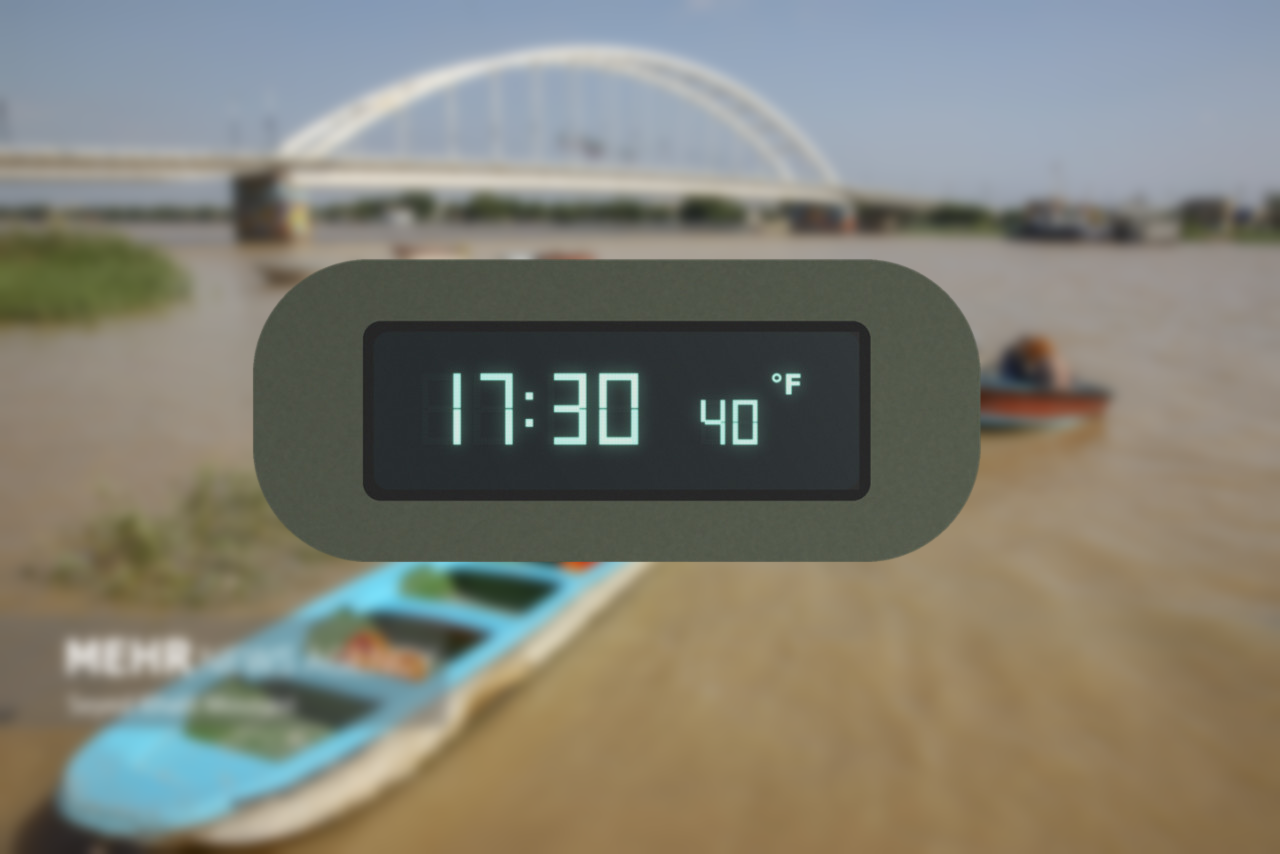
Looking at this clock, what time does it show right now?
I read 17:30
